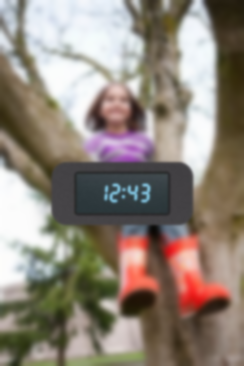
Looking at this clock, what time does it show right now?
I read 12:43
